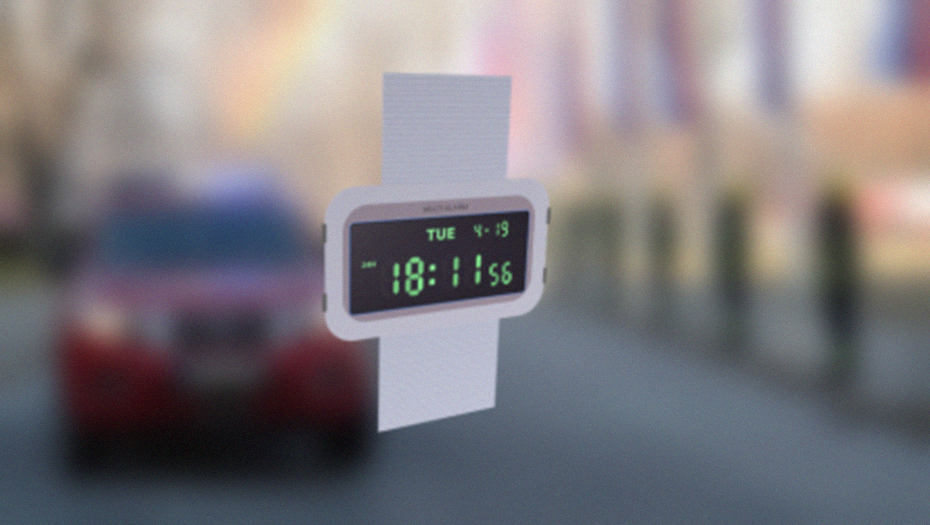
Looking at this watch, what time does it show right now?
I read 18:11:56
